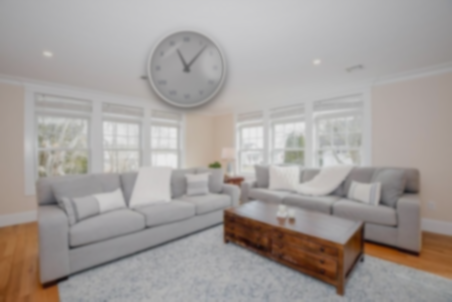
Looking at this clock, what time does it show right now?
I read 11:07
